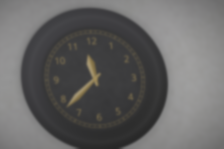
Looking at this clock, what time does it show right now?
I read 11:38
